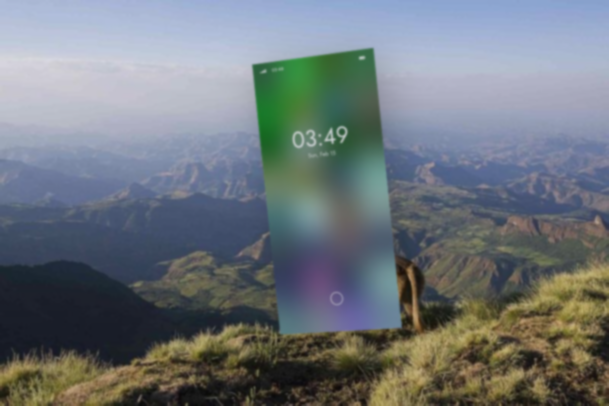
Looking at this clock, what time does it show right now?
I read 3:49
